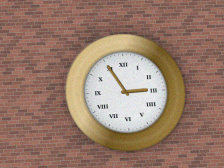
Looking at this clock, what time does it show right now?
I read 2:55
